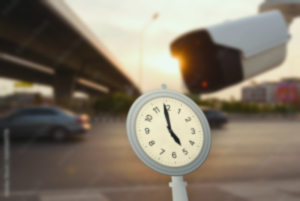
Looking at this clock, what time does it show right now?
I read 4:59
